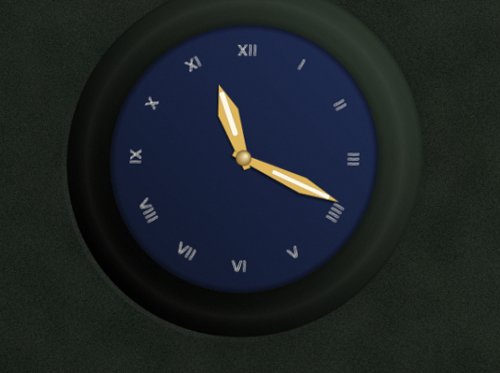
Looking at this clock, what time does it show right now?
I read 11:19
